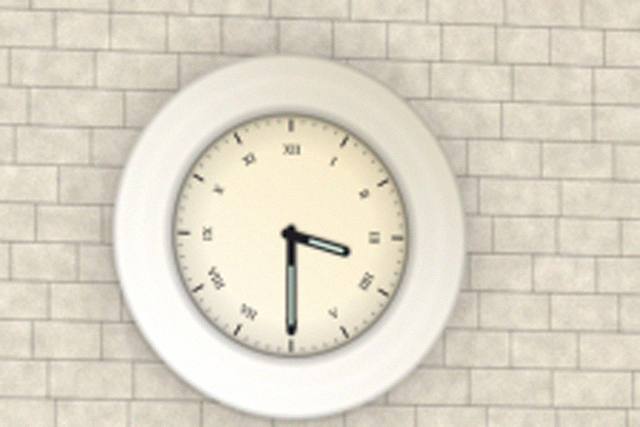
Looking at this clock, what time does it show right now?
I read 3:30
